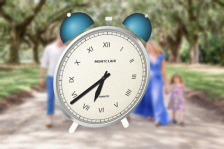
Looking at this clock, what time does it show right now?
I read 6:39
